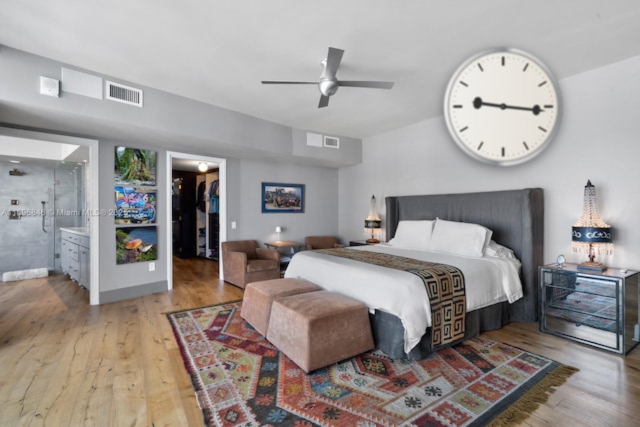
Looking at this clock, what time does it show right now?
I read 9:16
